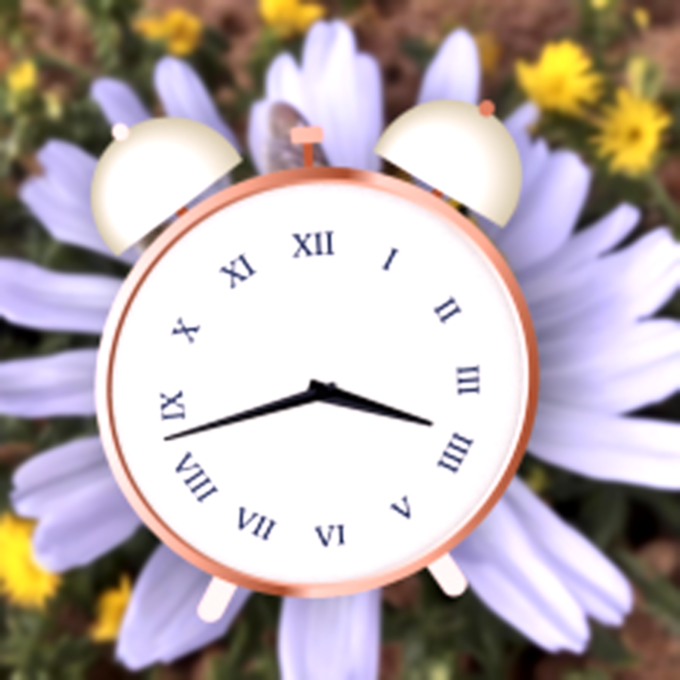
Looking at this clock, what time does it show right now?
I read 3:43
